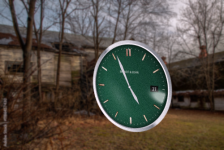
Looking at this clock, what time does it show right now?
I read 4:56
